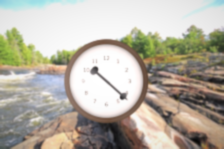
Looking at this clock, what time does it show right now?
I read 10:22
